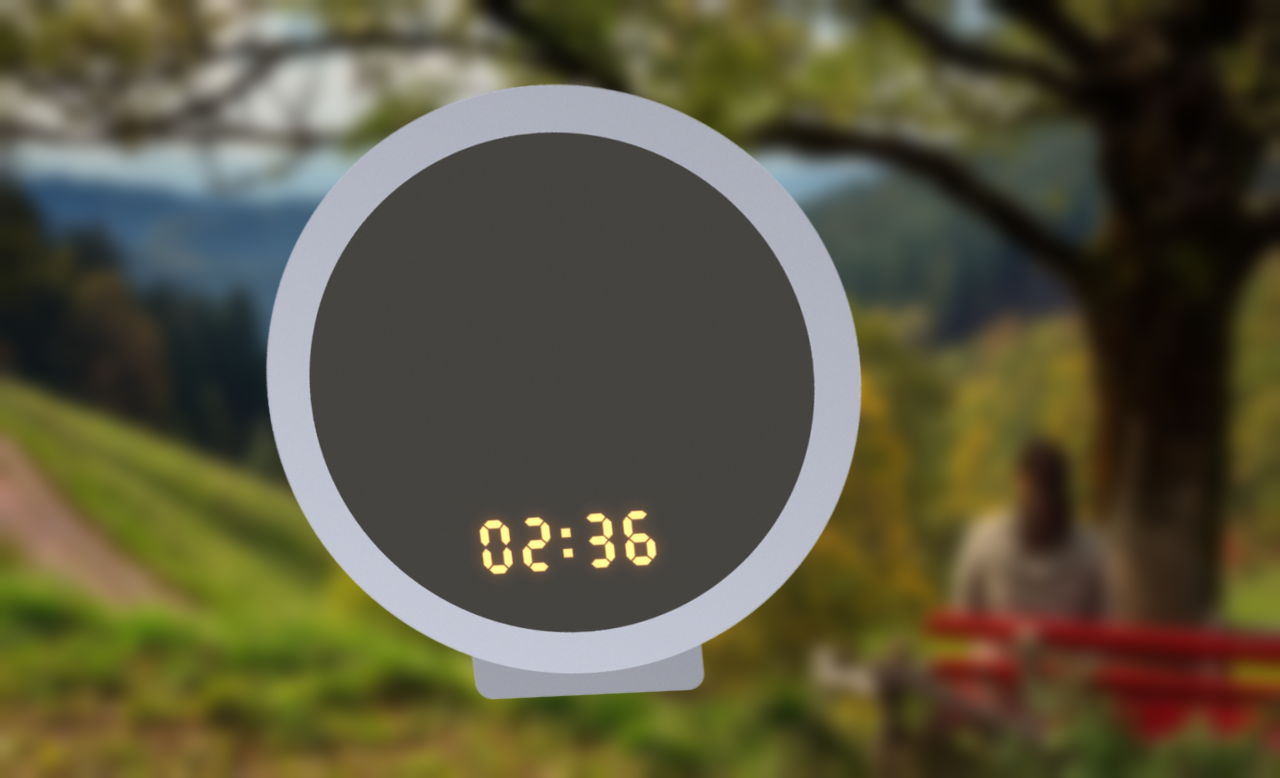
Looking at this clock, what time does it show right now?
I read 2:36
